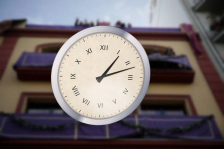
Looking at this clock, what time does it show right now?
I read 1:12
